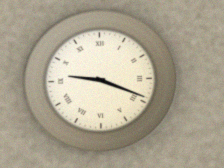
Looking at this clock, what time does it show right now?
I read 9:19
